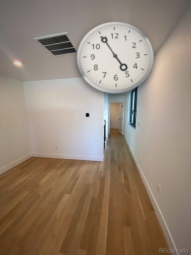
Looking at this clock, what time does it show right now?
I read 4:55
